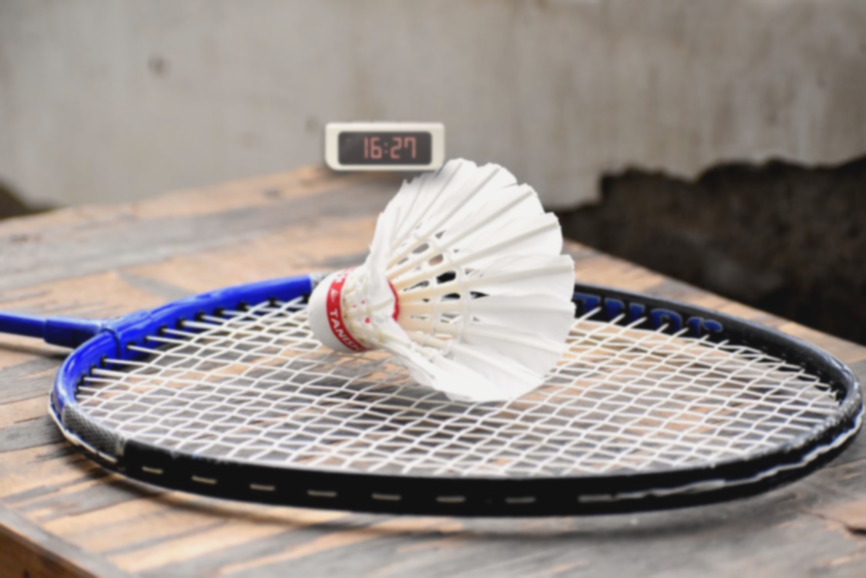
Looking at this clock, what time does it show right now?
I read 16:27
